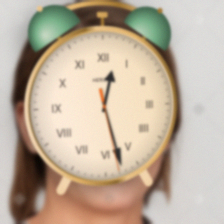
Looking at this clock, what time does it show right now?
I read 12:27:28
